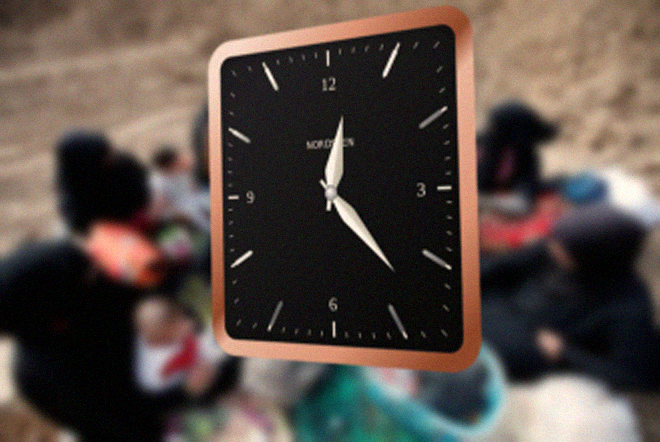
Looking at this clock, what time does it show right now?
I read 12:23
